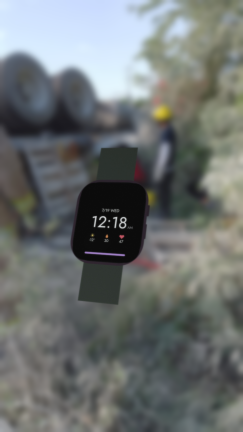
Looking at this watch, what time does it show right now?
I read 12:18
